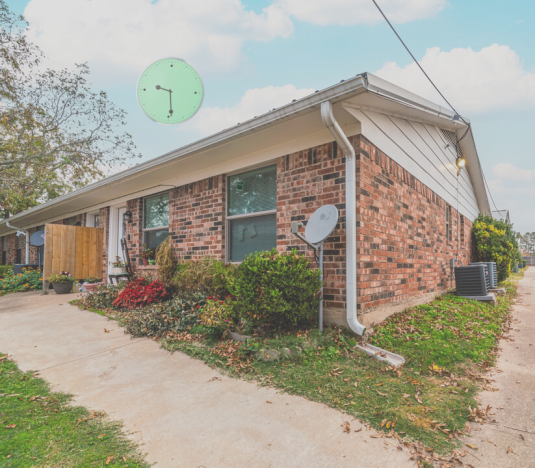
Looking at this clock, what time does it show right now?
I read 9:29
